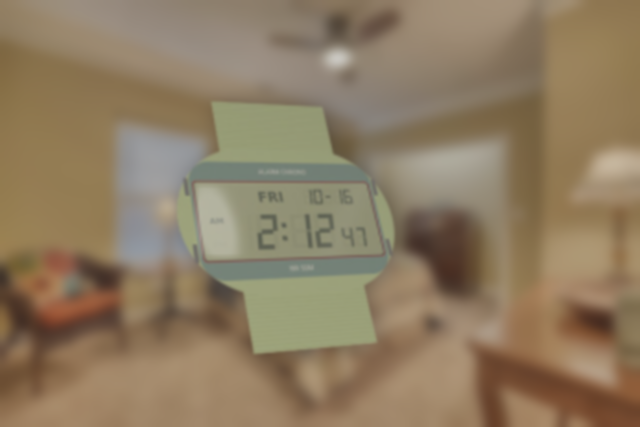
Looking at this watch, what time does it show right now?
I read 2:12:47
